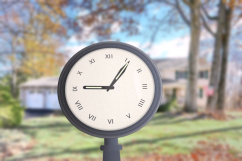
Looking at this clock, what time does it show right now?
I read 9:06
